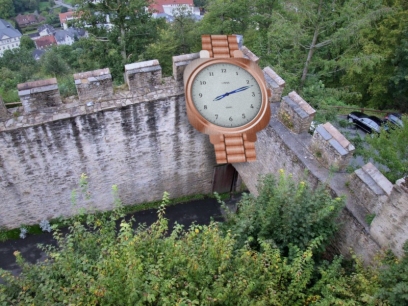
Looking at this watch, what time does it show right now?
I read 8:12
